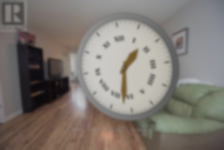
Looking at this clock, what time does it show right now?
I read 1:32
